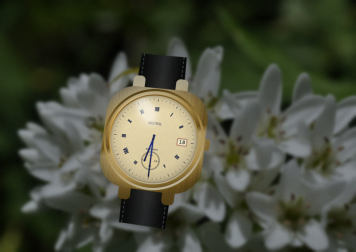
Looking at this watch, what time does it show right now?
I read 6:30
